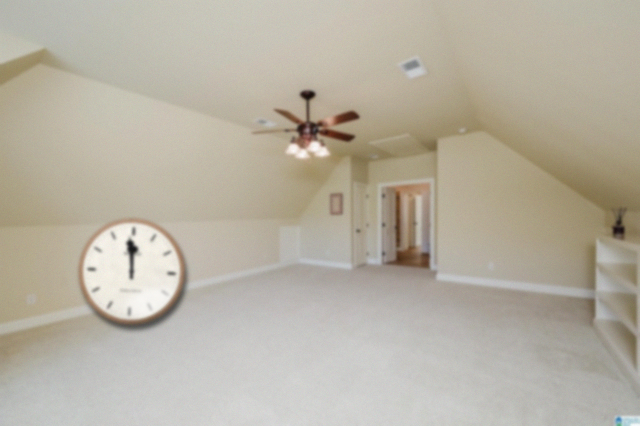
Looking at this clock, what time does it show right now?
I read 11:59
